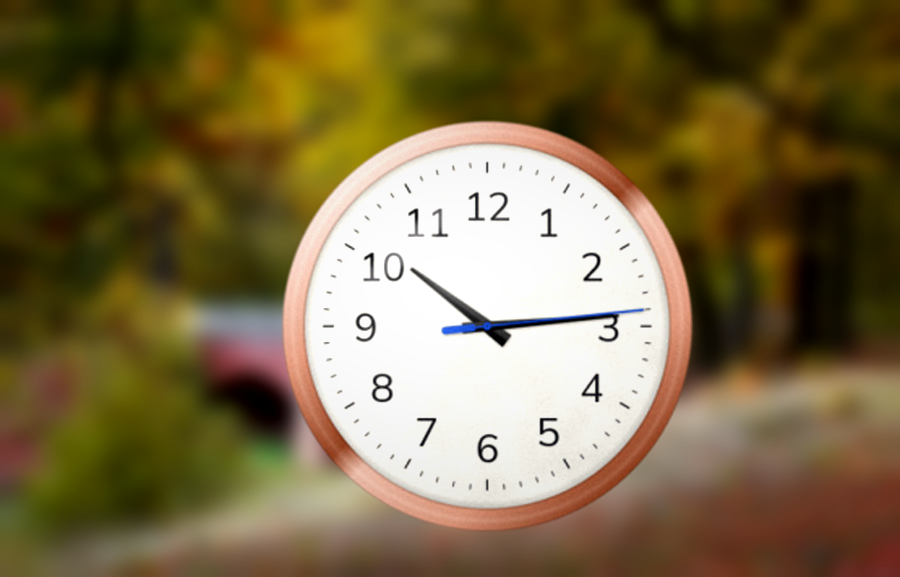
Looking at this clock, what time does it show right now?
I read 10:14:14
